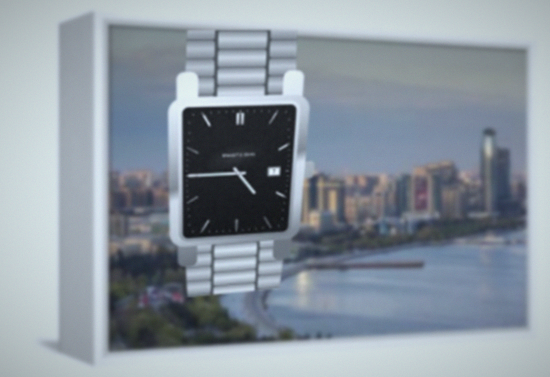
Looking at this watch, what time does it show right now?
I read 4:45
